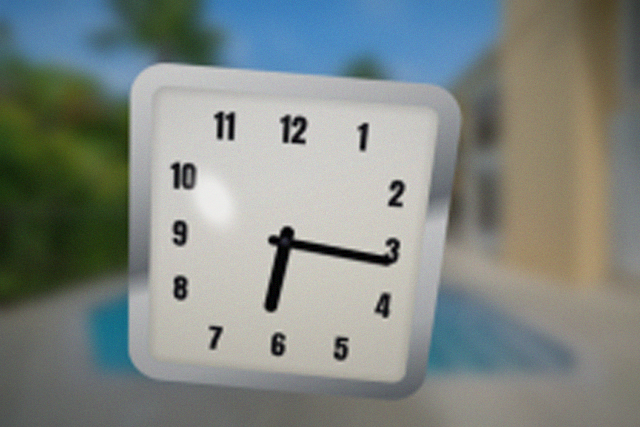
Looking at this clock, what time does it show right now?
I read 6:16
